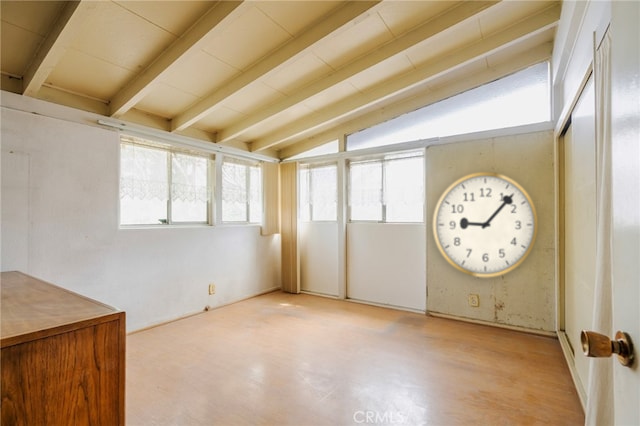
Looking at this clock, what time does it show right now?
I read 9:07
